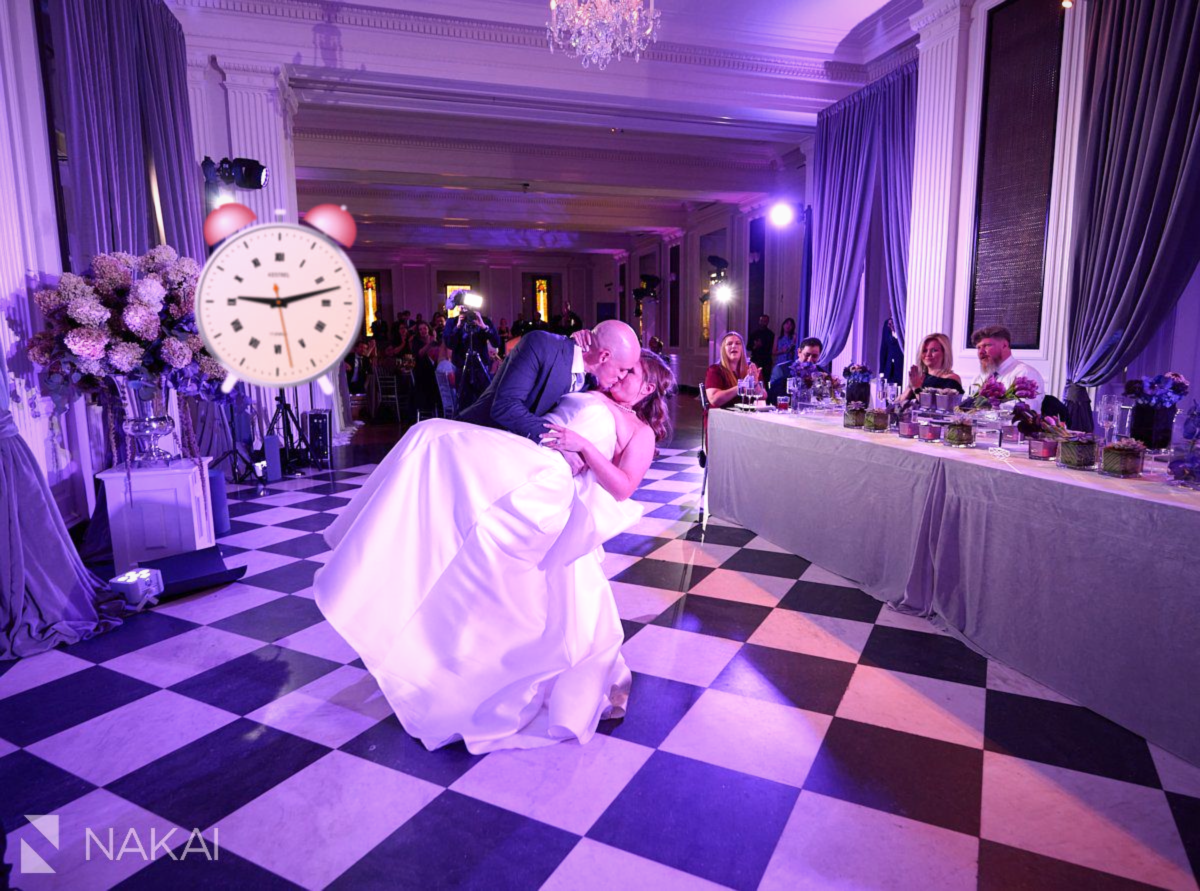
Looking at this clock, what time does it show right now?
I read 9:12:28
